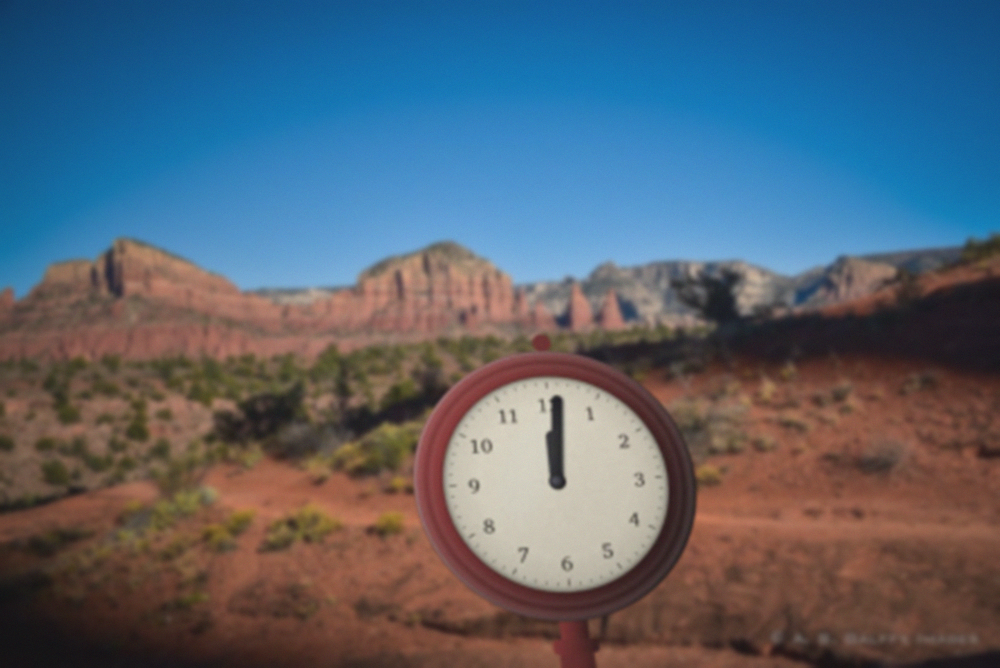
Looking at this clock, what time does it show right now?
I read 12:01
